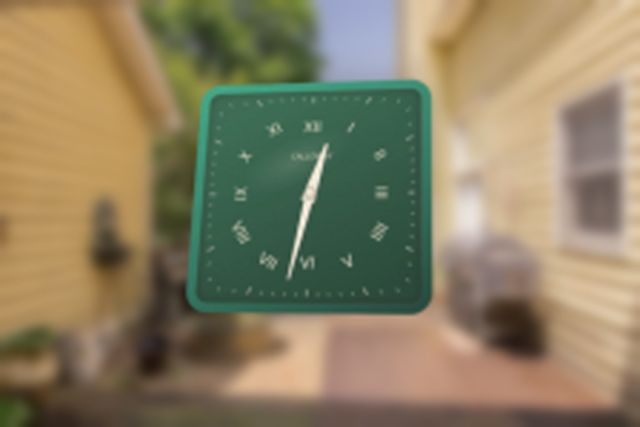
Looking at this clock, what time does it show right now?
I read 12:32
